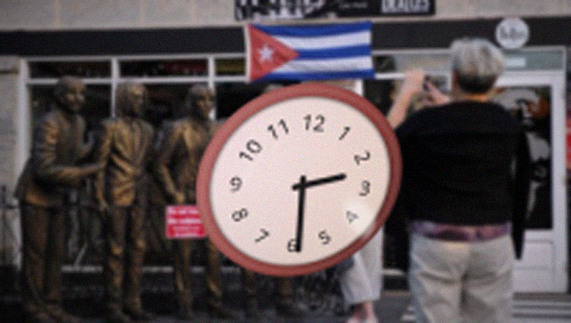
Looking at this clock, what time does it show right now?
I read 2:29
